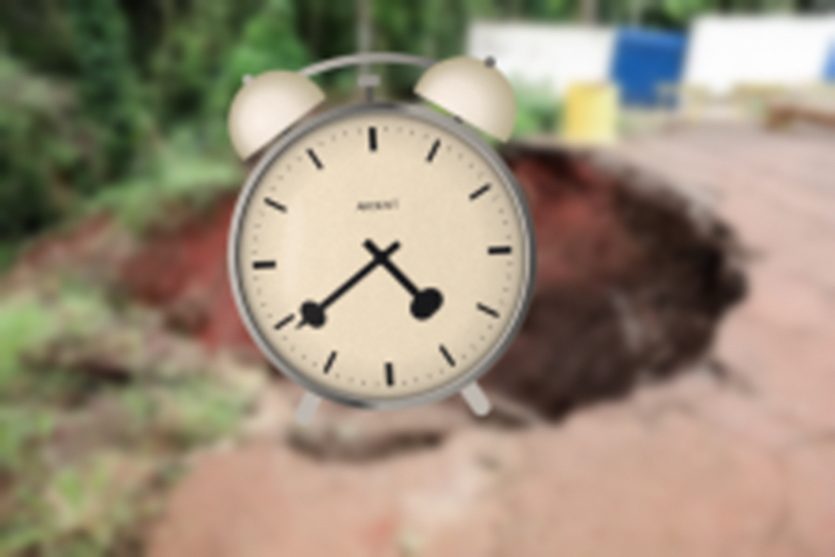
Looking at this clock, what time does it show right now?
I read 4:39
